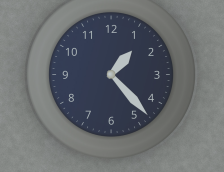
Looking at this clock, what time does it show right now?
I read 1:23
